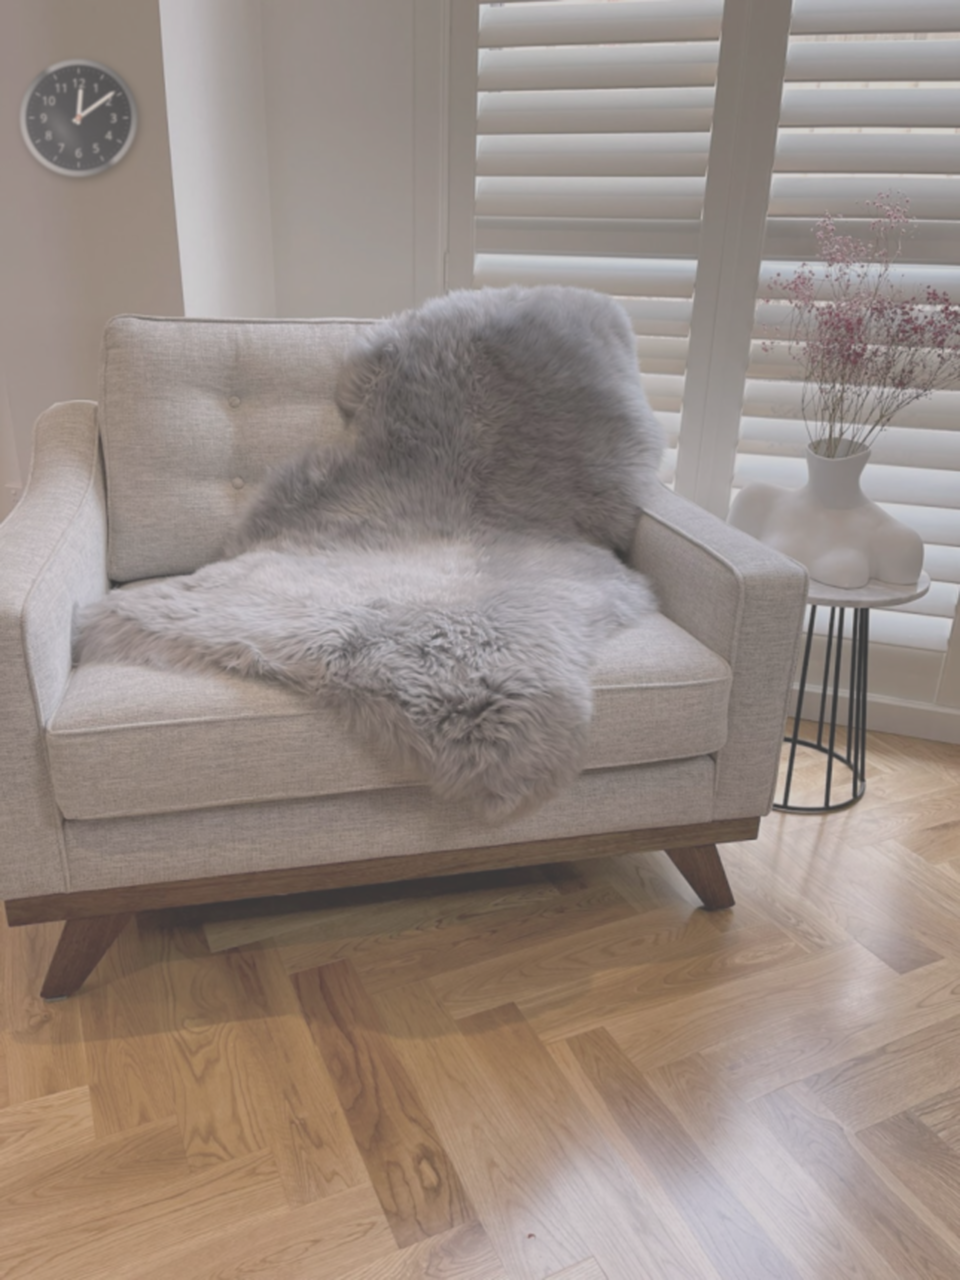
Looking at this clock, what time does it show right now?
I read 12:09
